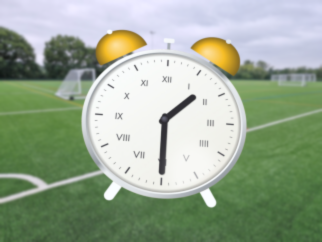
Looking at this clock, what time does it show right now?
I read 1:30
